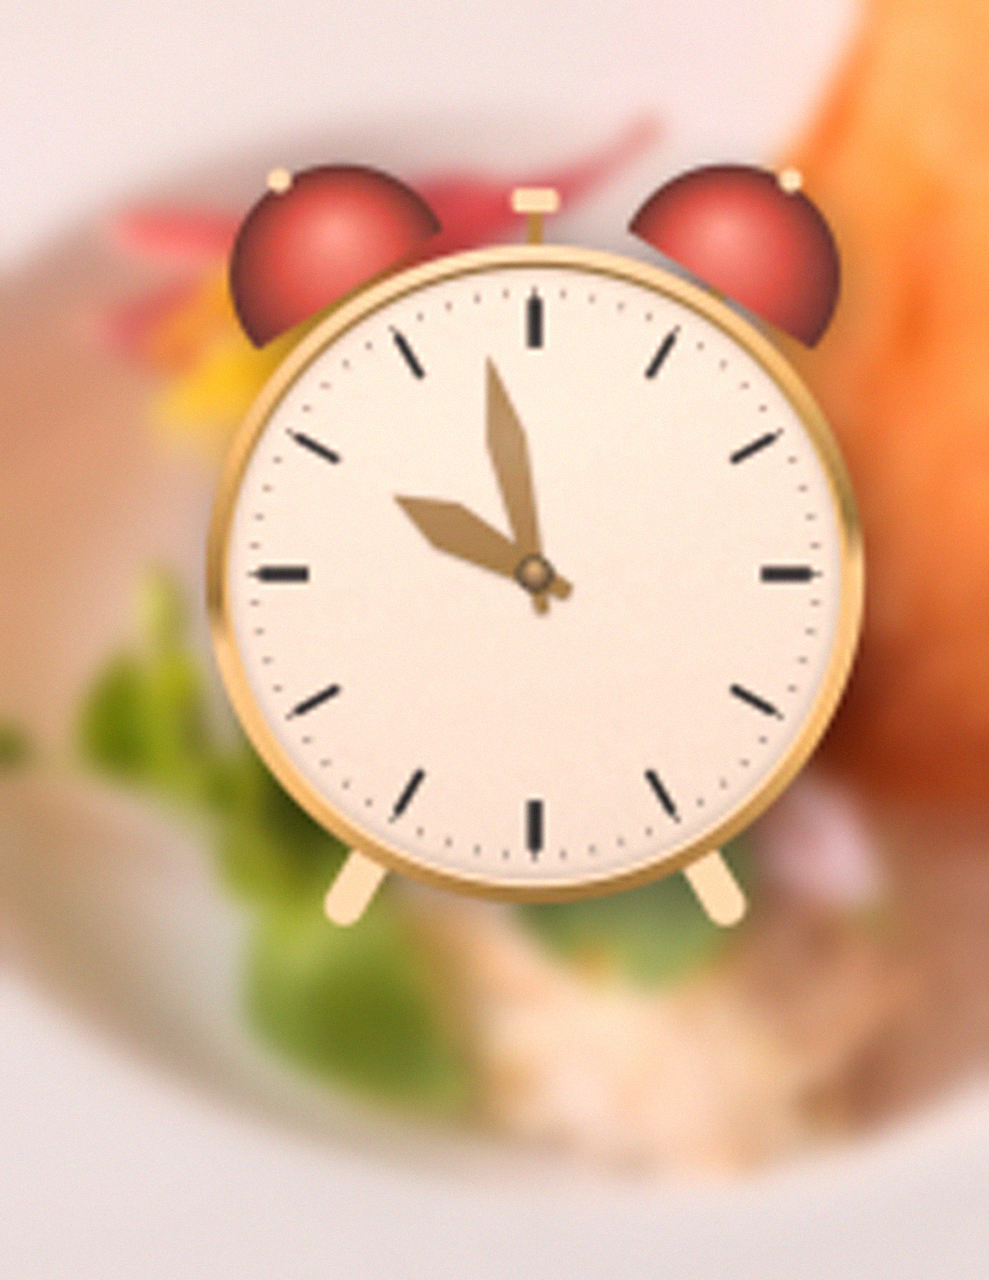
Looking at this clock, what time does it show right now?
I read 9:58
